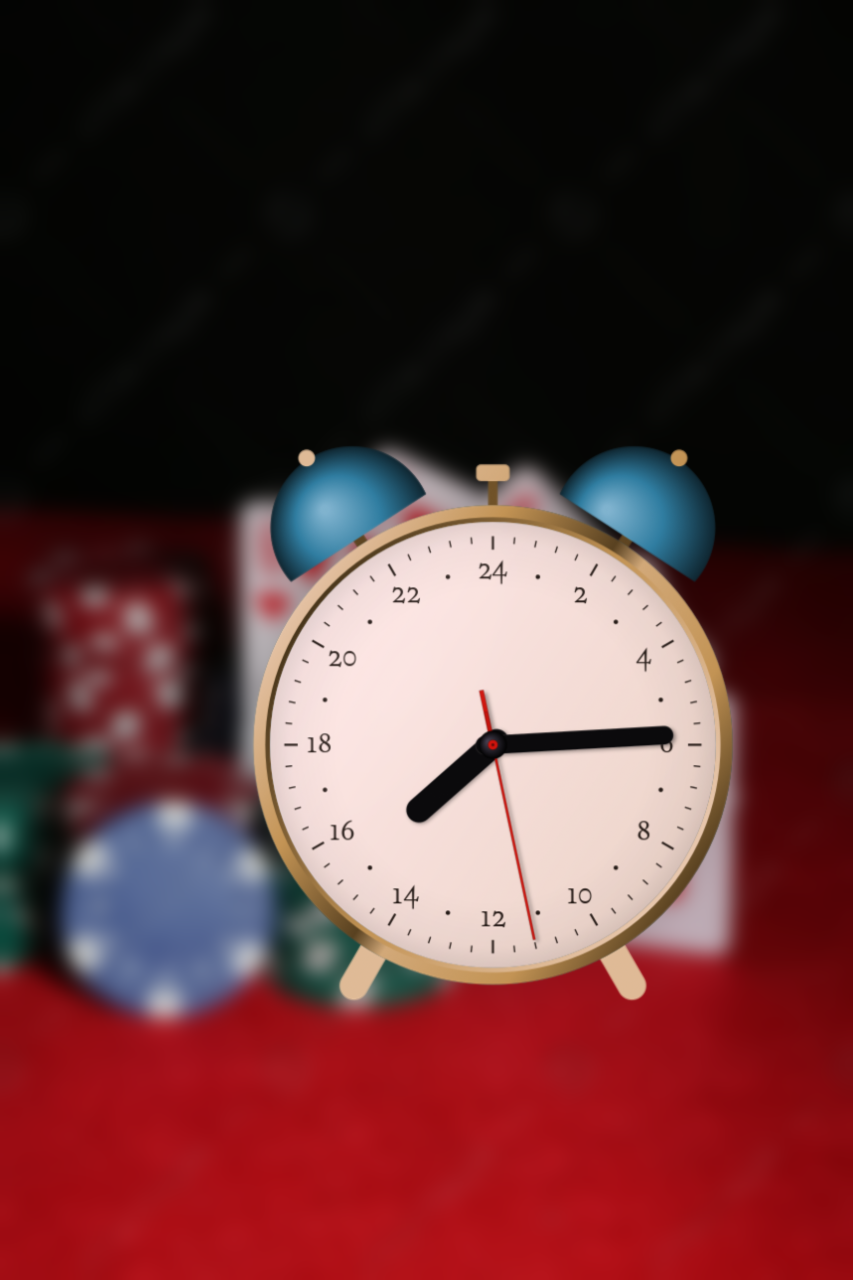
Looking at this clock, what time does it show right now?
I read 15:14:28
